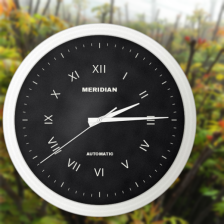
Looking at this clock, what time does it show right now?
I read 2:14:39
